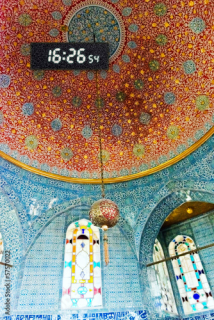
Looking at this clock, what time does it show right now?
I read 16:26:54
